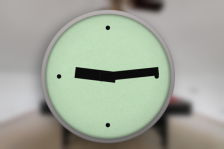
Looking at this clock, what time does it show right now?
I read 9:14
